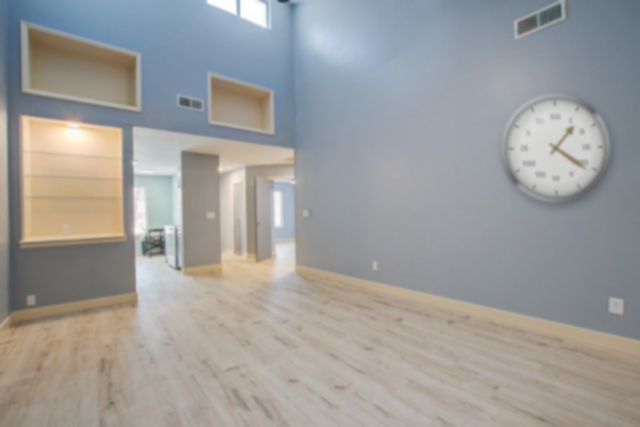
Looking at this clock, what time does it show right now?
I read 1:21
